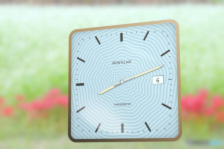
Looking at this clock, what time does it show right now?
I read 8:12
